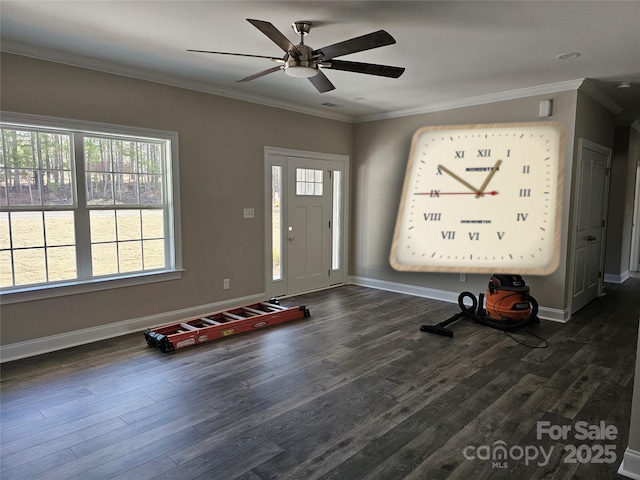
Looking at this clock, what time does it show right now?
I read 12:50:45
